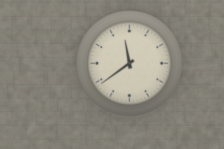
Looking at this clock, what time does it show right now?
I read 11:39
